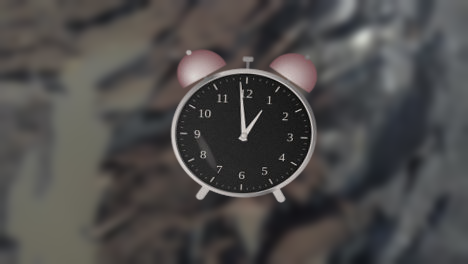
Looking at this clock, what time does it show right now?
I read 12:59
